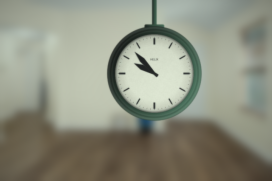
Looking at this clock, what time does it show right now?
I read 9:53
